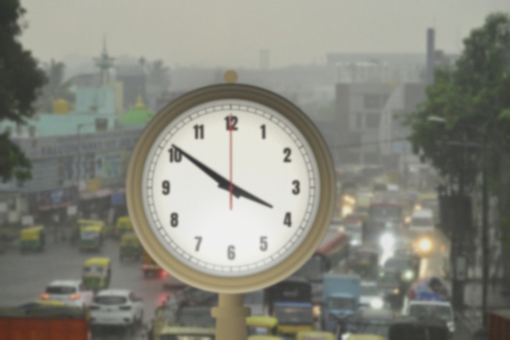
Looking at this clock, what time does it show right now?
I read 3:51:00
